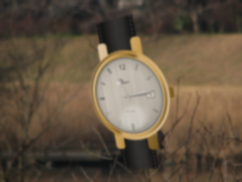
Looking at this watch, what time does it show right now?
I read 11:14
